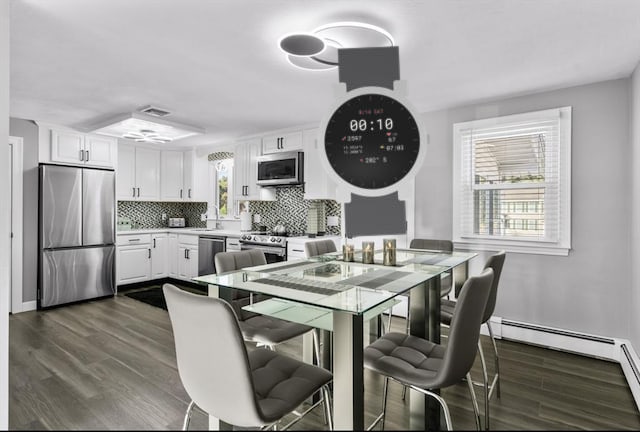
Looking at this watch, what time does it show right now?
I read 0:10
